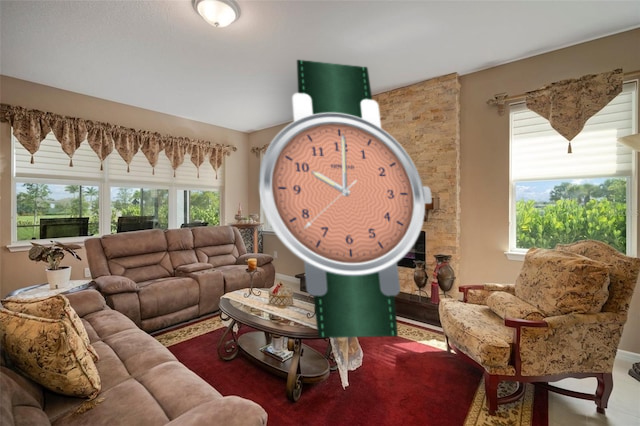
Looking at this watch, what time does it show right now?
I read 10:00:38
